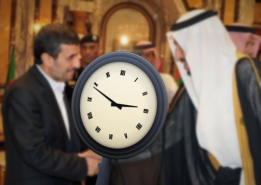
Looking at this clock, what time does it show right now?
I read 2:49
